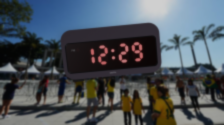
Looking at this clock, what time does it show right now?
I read 12:29
